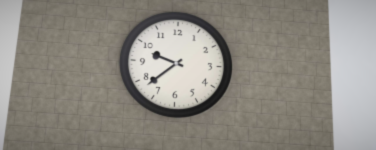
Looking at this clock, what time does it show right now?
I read 9:38
